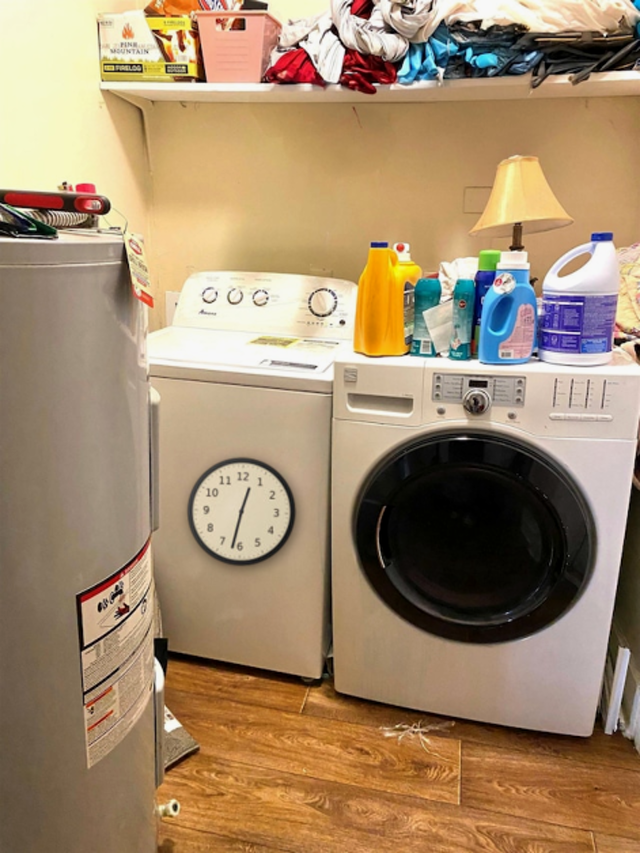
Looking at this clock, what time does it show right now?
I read 12:32
